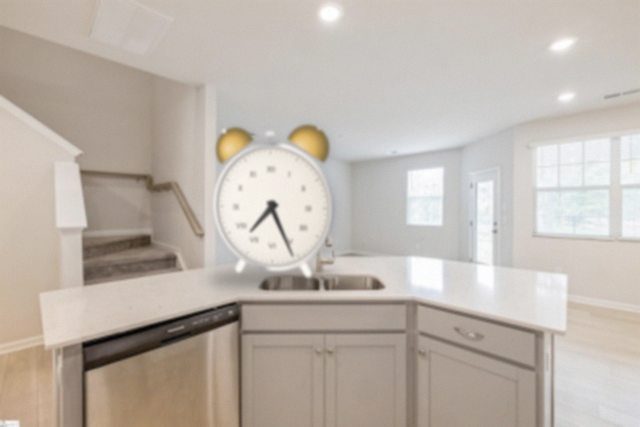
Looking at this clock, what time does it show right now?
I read 7:26
